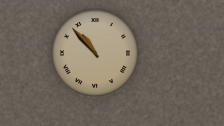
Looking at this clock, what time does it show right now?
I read 10:53
